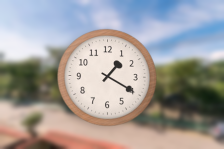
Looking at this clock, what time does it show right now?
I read 1:20
